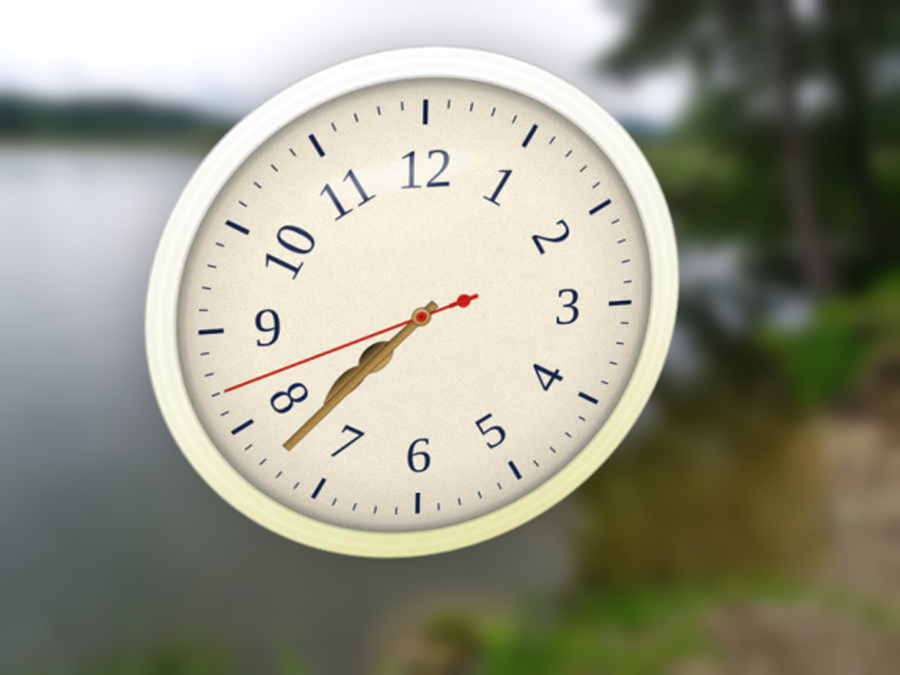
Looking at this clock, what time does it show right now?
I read 7:37:42
